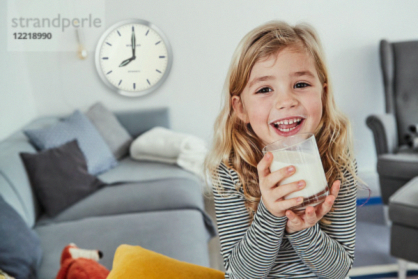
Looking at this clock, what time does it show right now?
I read 8:00
